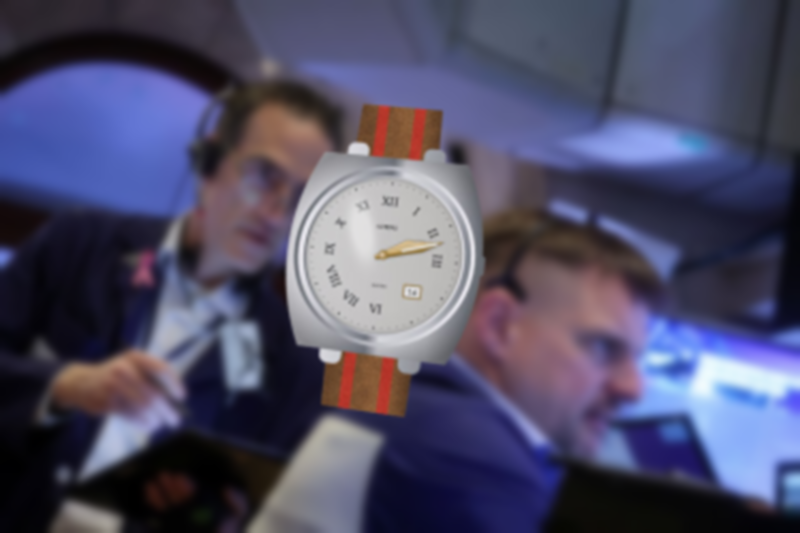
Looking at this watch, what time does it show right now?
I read 2:12
